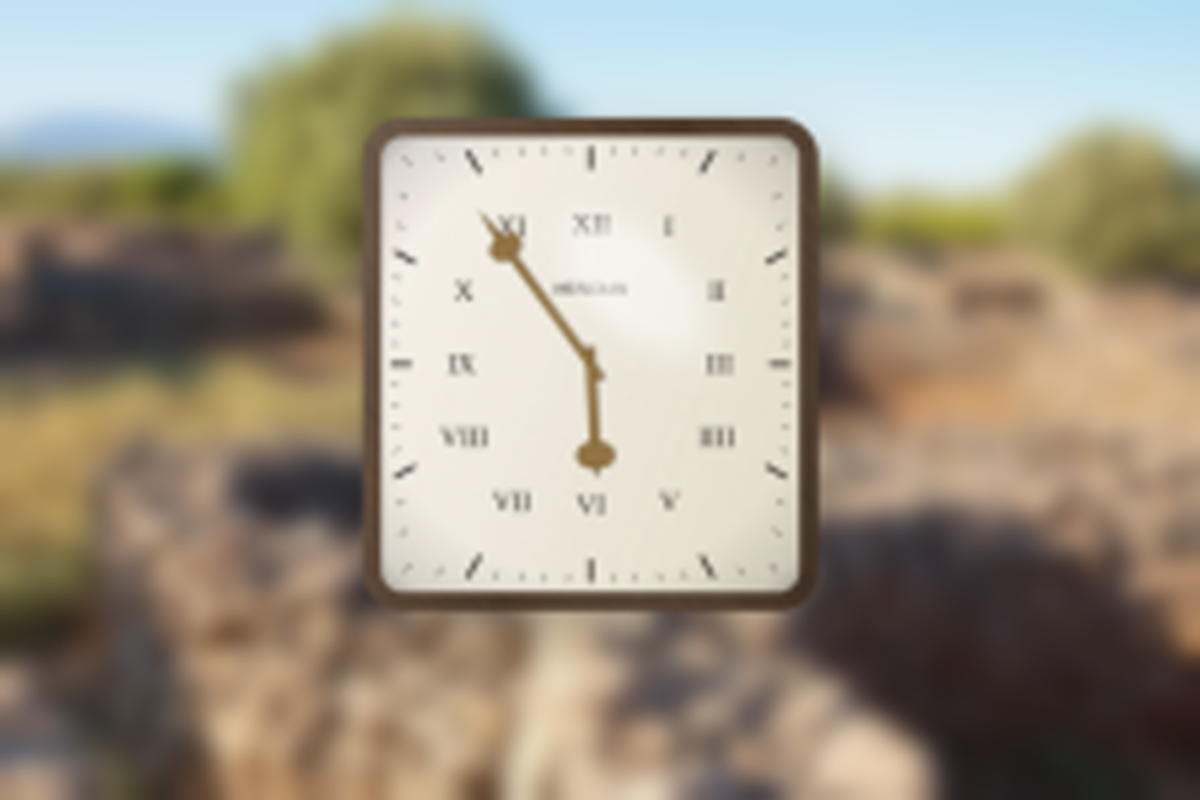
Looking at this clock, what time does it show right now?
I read 5:54
